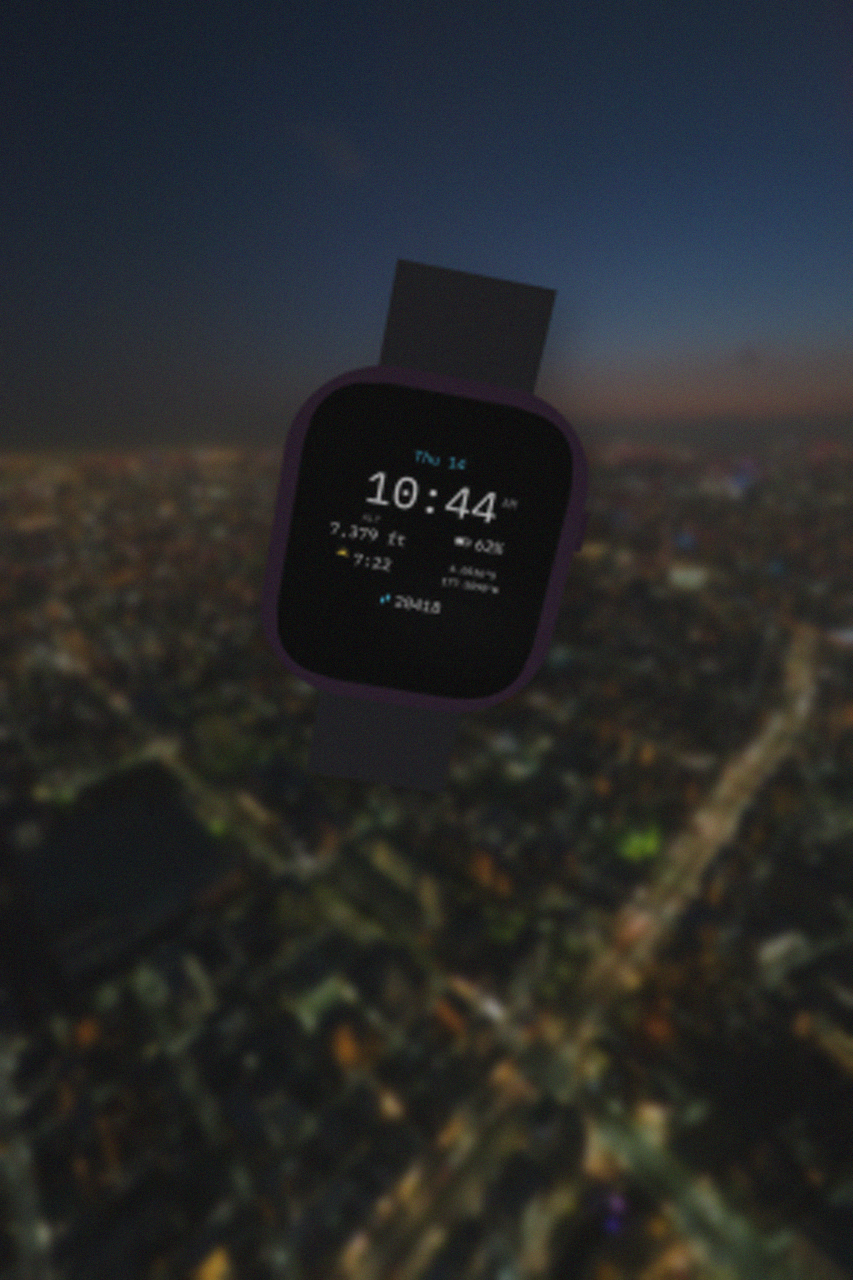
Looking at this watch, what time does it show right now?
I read 10:44
